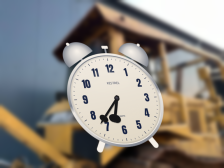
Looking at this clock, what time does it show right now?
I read 6:37
